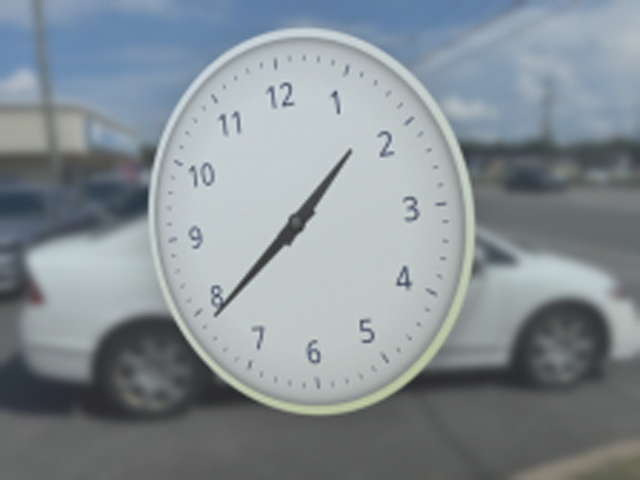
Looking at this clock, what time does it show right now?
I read 1:39
